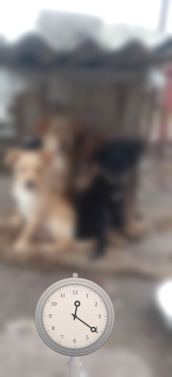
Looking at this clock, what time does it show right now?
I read 12:21
